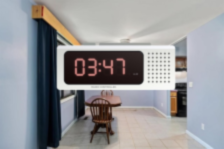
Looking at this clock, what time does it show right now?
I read 3:47
